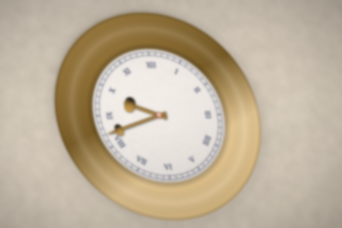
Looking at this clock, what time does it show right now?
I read 9:42
